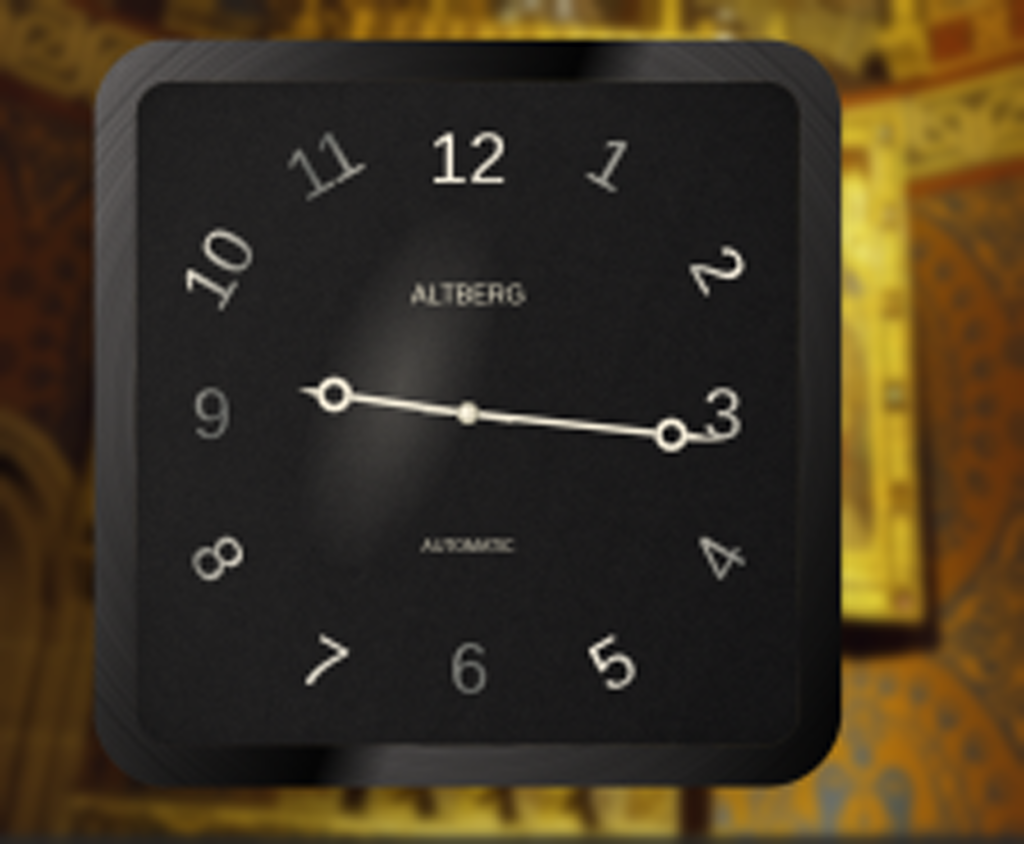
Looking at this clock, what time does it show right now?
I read 9:16
